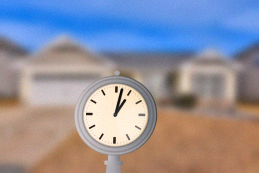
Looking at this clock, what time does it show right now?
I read 1:02
